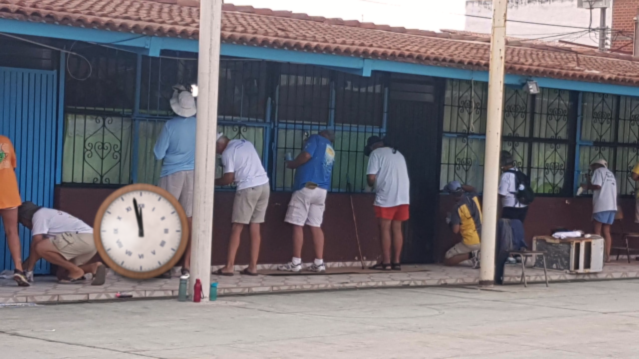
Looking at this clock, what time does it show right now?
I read 11:58
